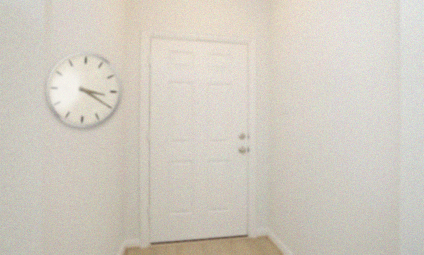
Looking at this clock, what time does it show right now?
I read 3:20
